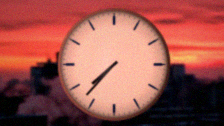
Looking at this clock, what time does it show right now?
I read 7:37
